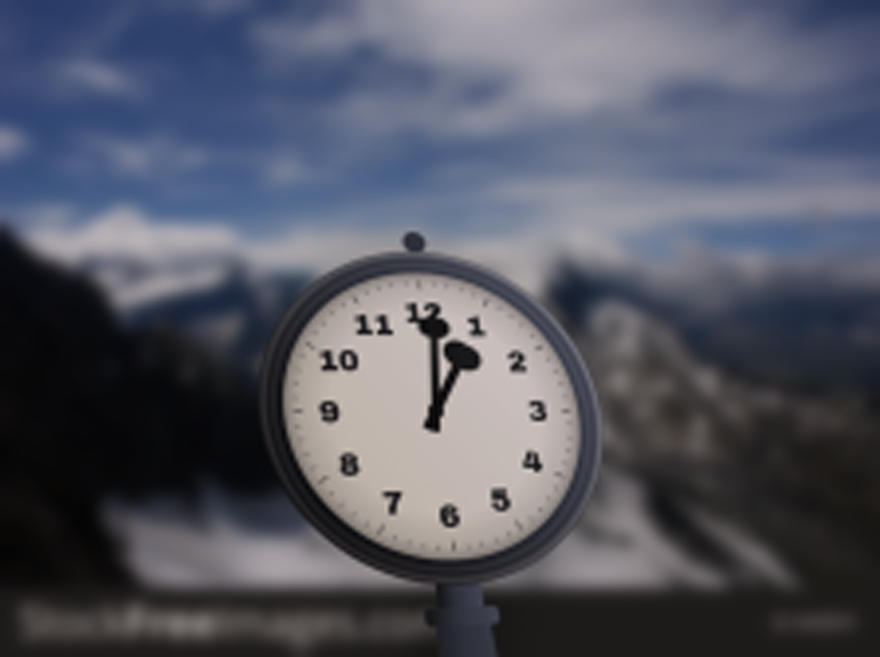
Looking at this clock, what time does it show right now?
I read 1:01
